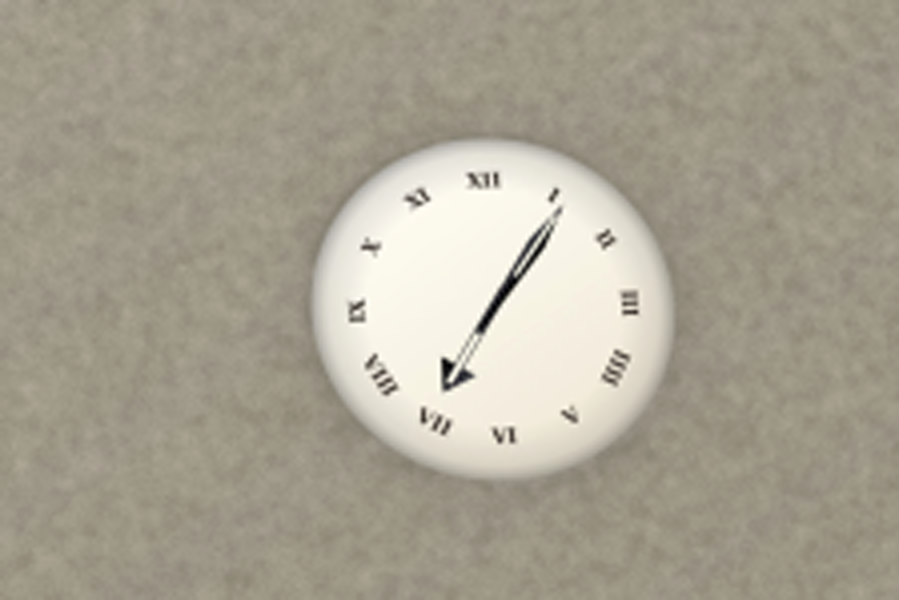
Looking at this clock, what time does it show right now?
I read 7:06
